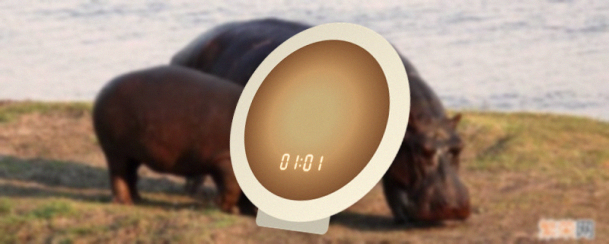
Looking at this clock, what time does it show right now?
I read 1:01
